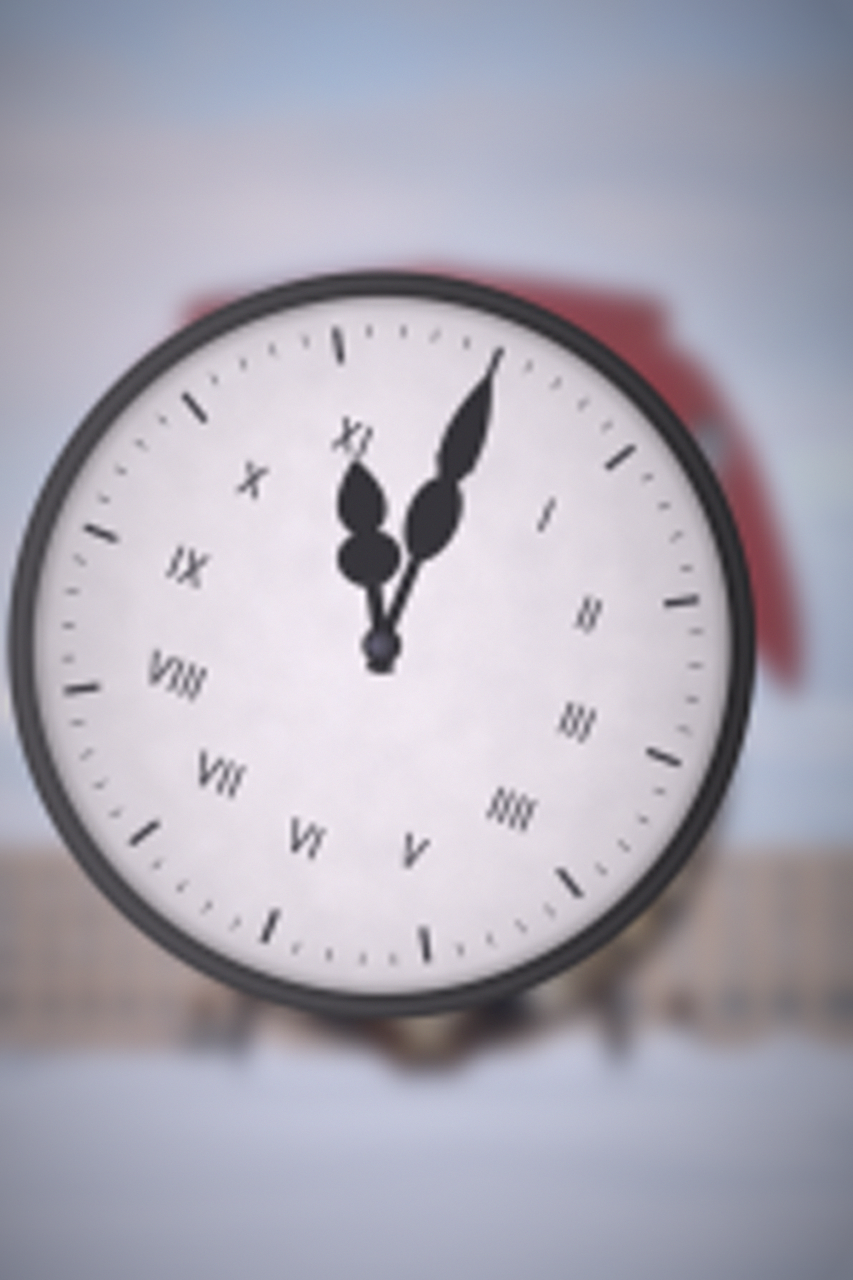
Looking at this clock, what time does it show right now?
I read 11:00
